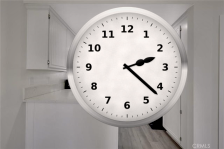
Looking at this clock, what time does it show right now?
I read 2:22
